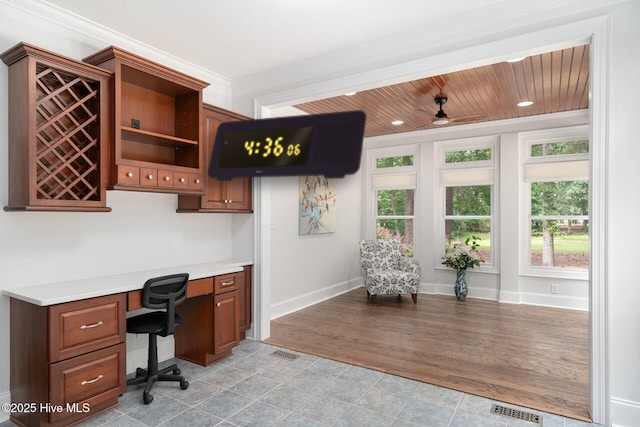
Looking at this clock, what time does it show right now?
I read 4:36:06
